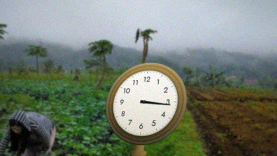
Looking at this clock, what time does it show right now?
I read 3:16
